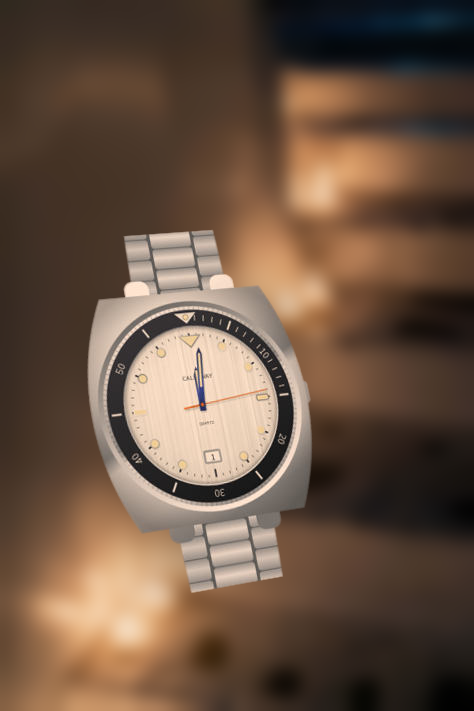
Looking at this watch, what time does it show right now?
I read 12:01:14
